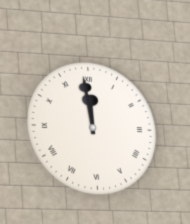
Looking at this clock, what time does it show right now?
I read 11:59
